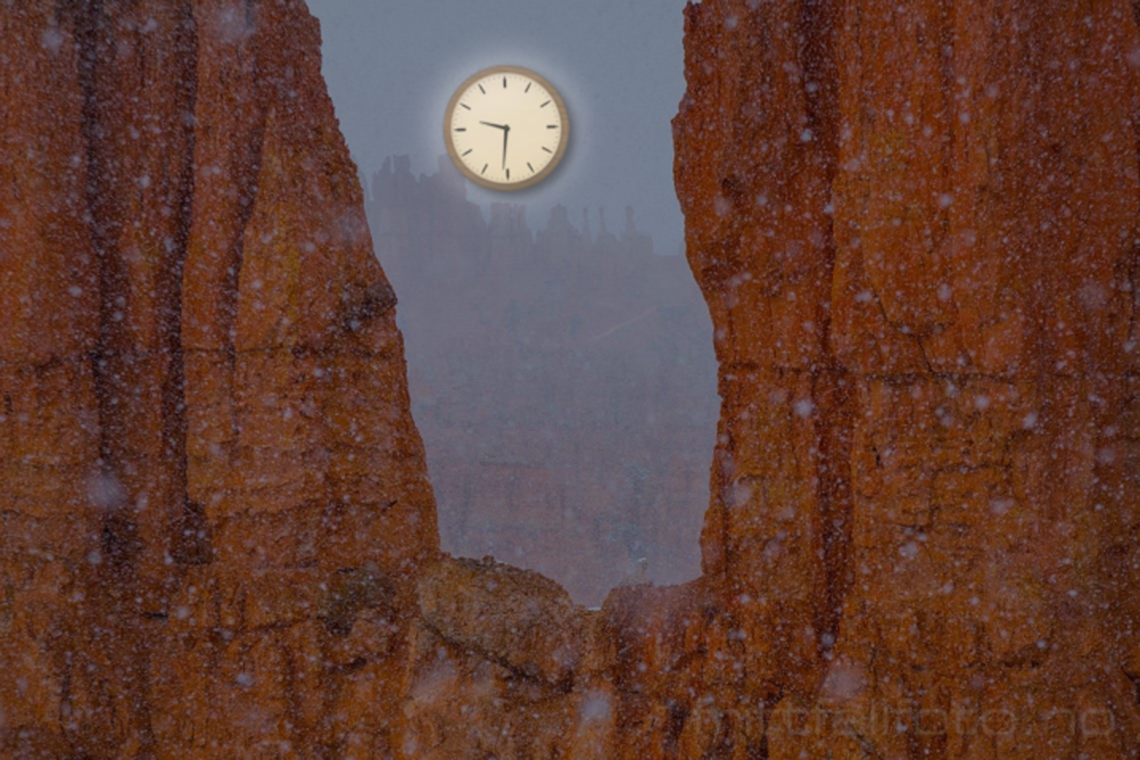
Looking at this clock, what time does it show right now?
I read 9:31
